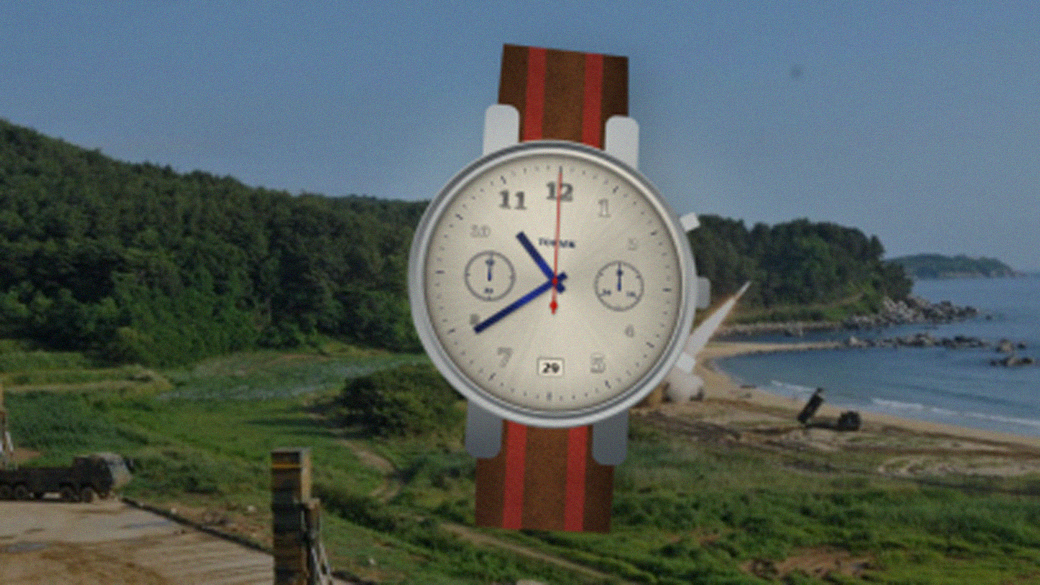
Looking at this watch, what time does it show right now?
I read 10:39
